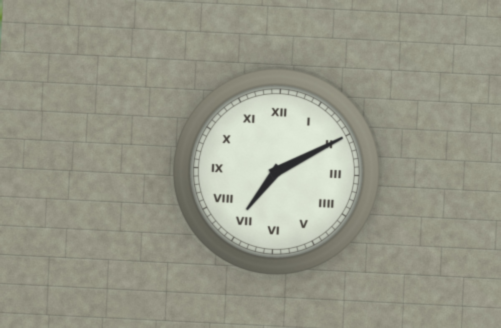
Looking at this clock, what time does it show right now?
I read 7:10
